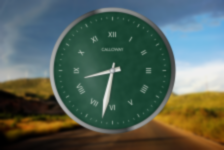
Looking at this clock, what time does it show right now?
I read 8:32
